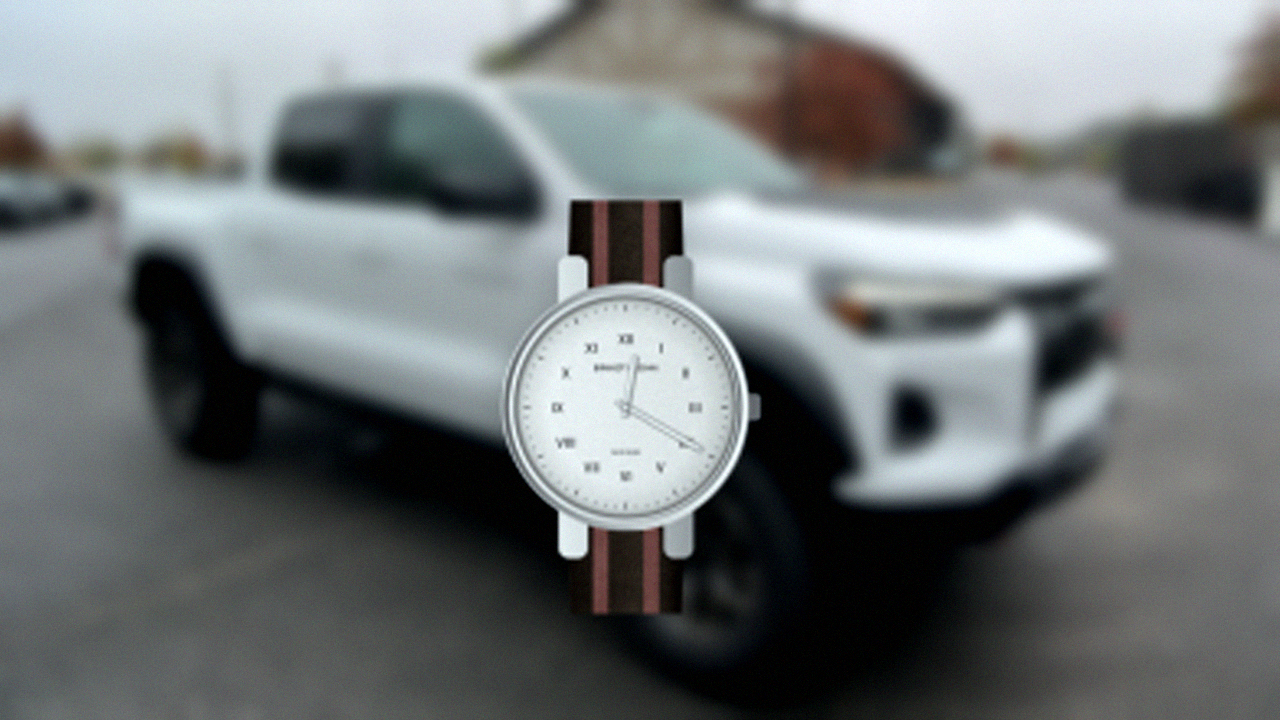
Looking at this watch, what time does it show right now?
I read 12:20
